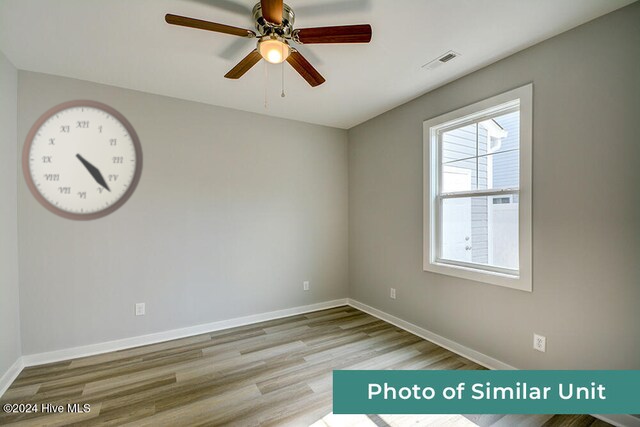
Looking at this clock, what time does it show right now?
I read 4:23
